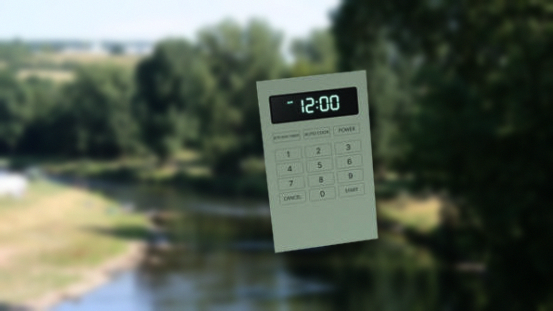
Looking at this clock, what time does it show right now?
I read 12:00
